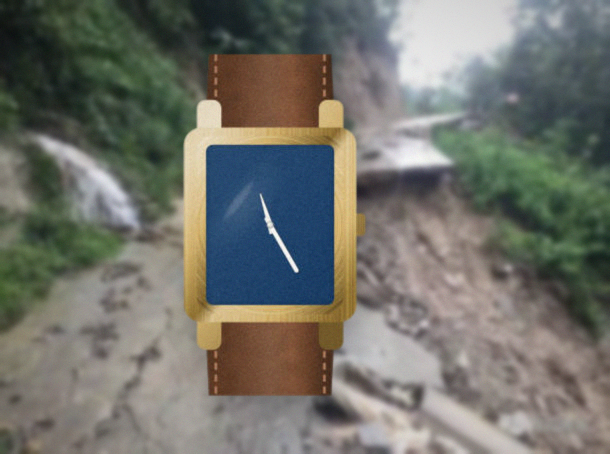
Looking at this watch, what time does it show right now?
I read 11:25
